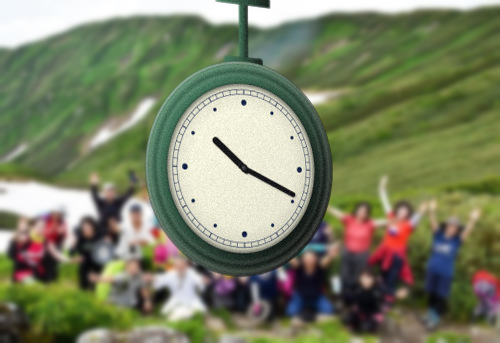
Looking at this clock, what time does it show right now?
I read 10:19
